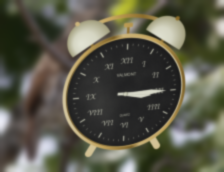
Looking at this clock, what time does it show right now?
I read 3:15
